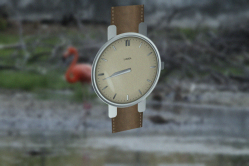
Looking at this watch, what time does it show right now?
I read 8:43
